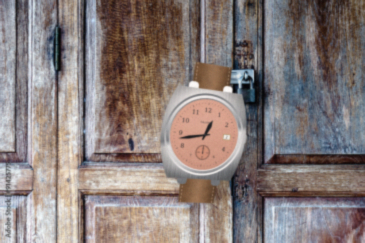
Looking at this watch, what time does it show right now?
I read 12:43
